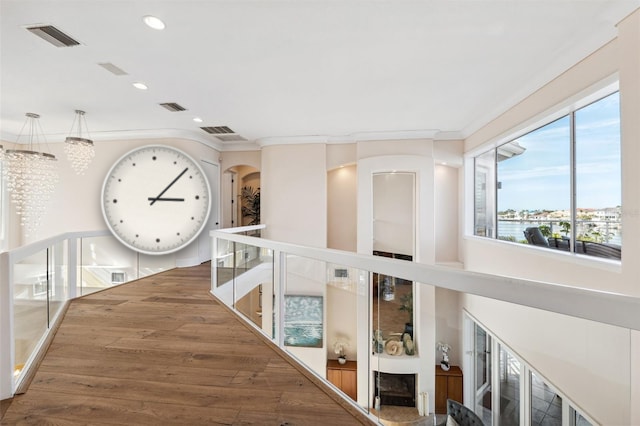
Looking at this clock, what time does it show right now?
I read 3:08
